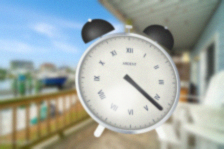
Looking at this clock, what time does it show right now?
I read 4:22
